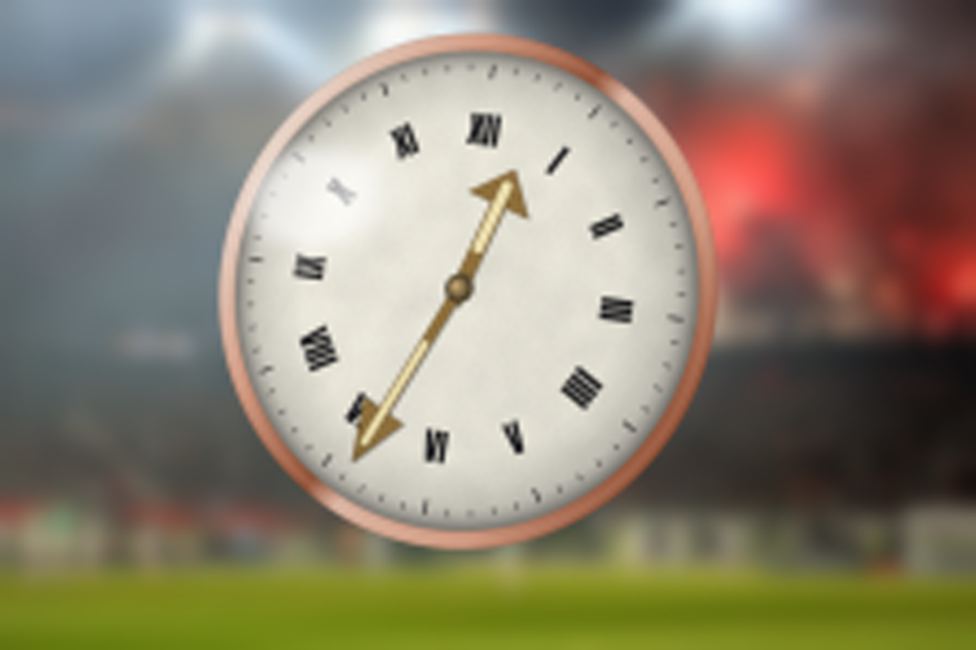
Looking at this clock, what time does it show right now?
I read 12:34
